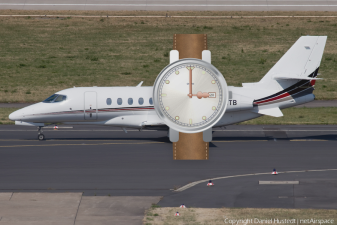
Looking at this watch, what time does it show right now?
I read 3:00
